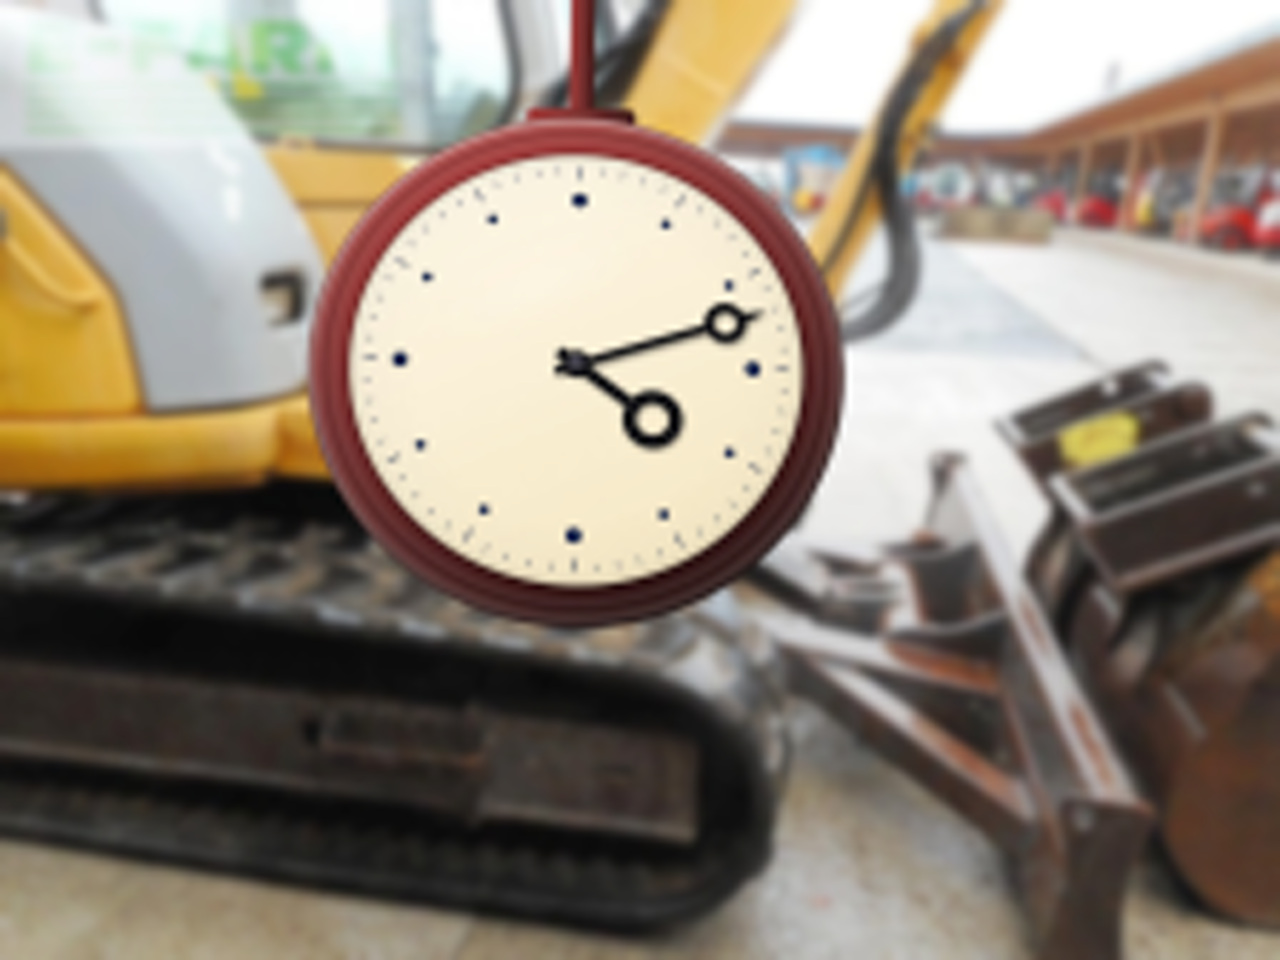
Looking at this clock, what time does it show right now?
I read 4:12
